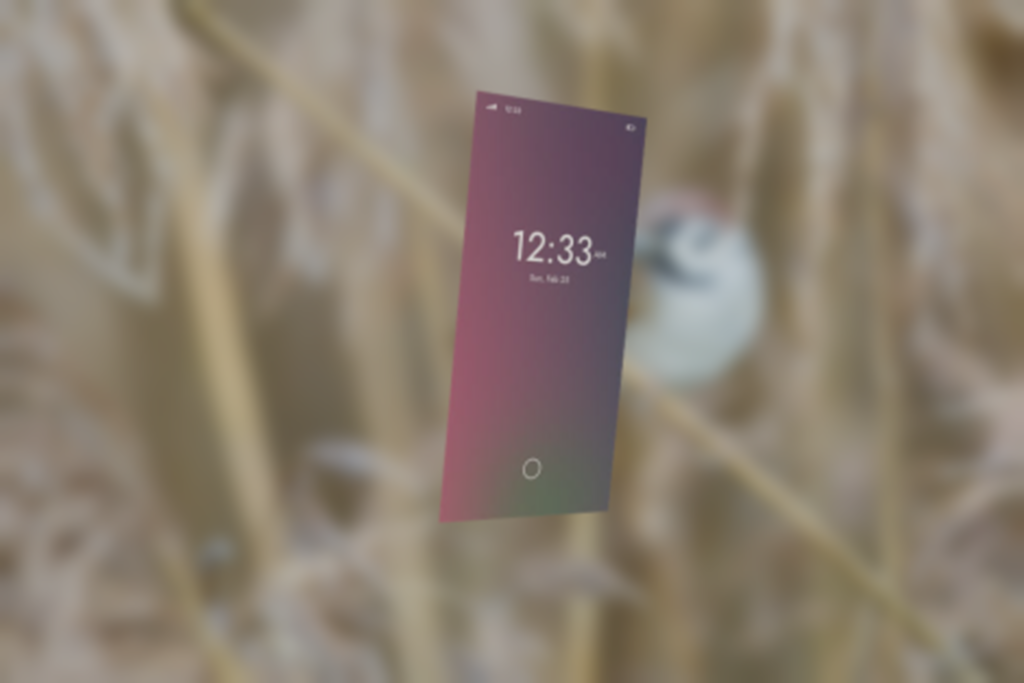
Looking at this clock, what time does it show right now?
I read 12:33
